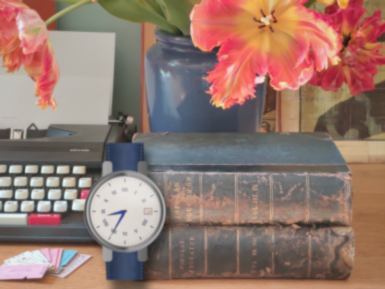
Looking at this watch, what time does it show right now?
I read 8:35
